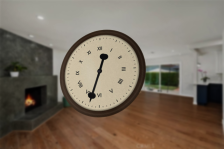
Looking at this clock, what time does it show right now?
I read 12:33
